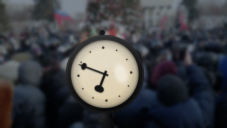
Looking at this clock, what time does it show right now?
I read 6:49
